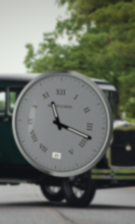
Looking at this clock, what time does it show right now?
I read 11:18
